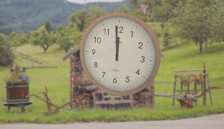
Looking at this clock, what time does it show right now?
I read 11:59
